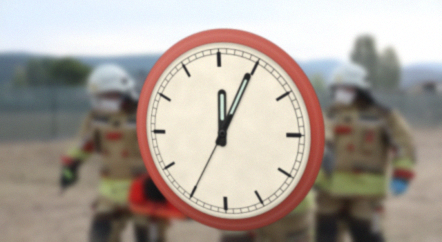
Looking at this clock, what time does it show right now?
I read 12:04:35
